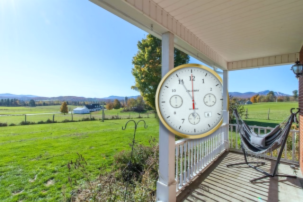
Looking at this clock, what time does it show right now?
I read 5:55
